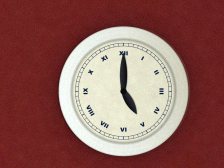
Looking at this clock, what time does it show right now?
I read 5:00
